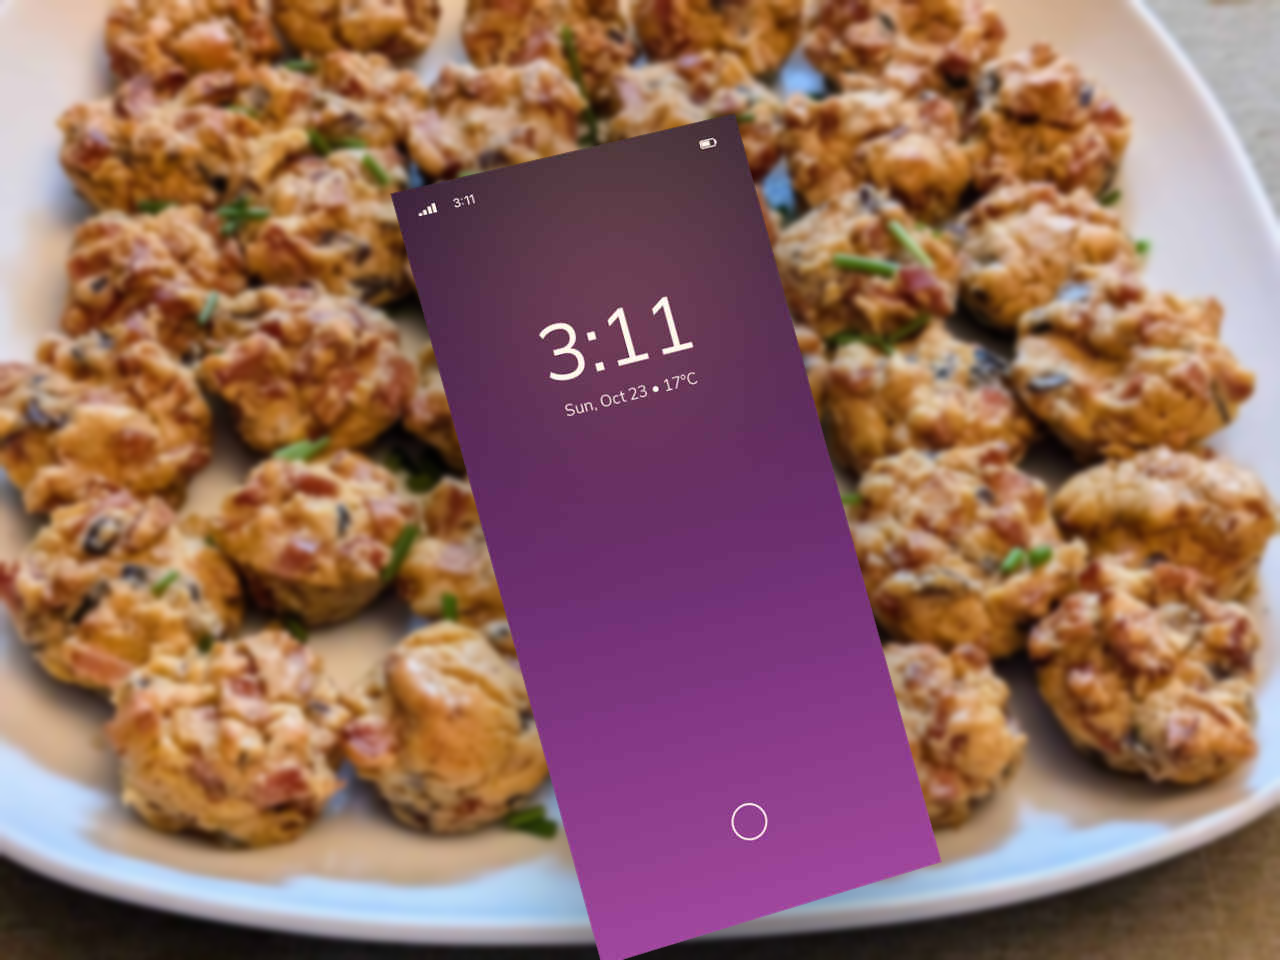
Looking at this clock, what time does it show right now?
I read 3:11
